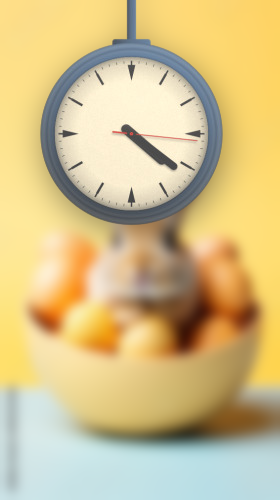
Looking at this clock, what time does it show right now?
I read 4:21:16
